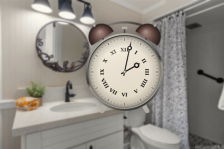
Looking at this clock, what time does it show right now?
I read 2:02
